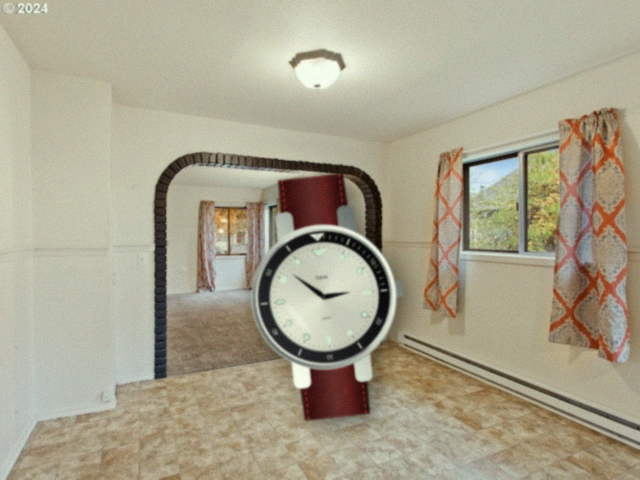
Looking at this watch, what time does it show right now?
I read 2:52
